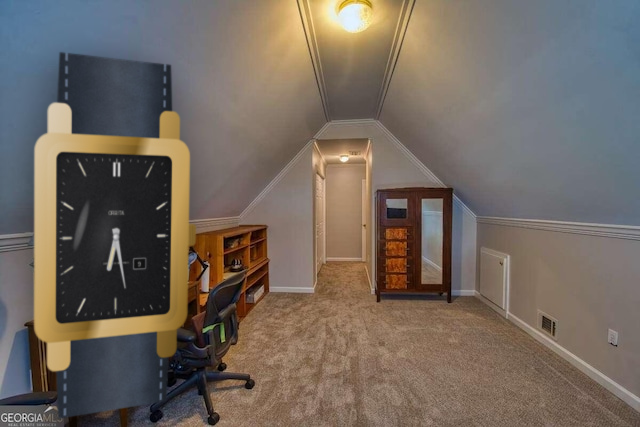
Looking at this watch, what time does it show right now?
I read 6:28
